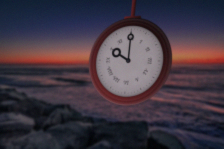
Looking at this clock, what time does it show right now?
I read 10:00
